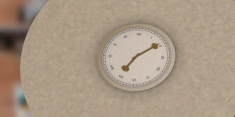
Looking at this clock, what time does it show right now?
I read 7:09
